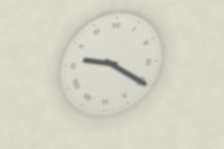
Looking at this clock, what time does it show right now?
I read 9:20
